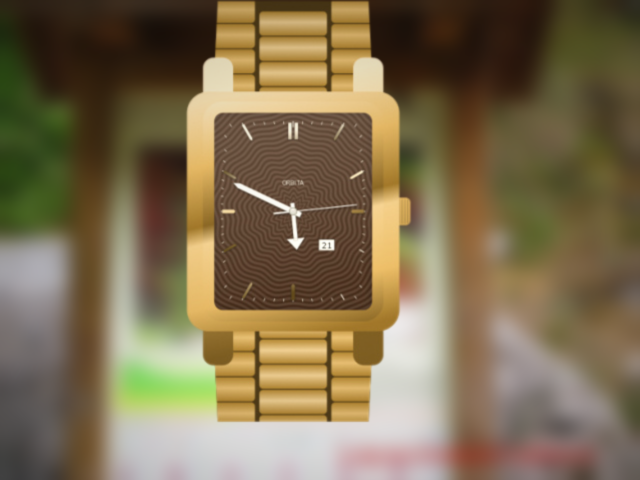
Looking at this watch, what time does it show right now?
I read 5:49:14
